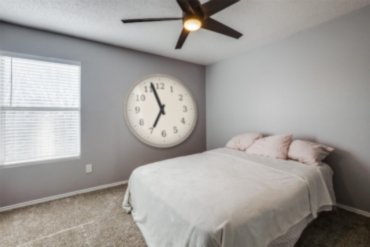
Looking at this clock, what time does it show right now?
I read 6:57
